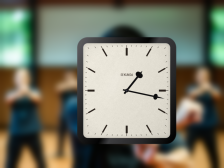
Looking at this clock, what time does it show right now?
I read 1:17
